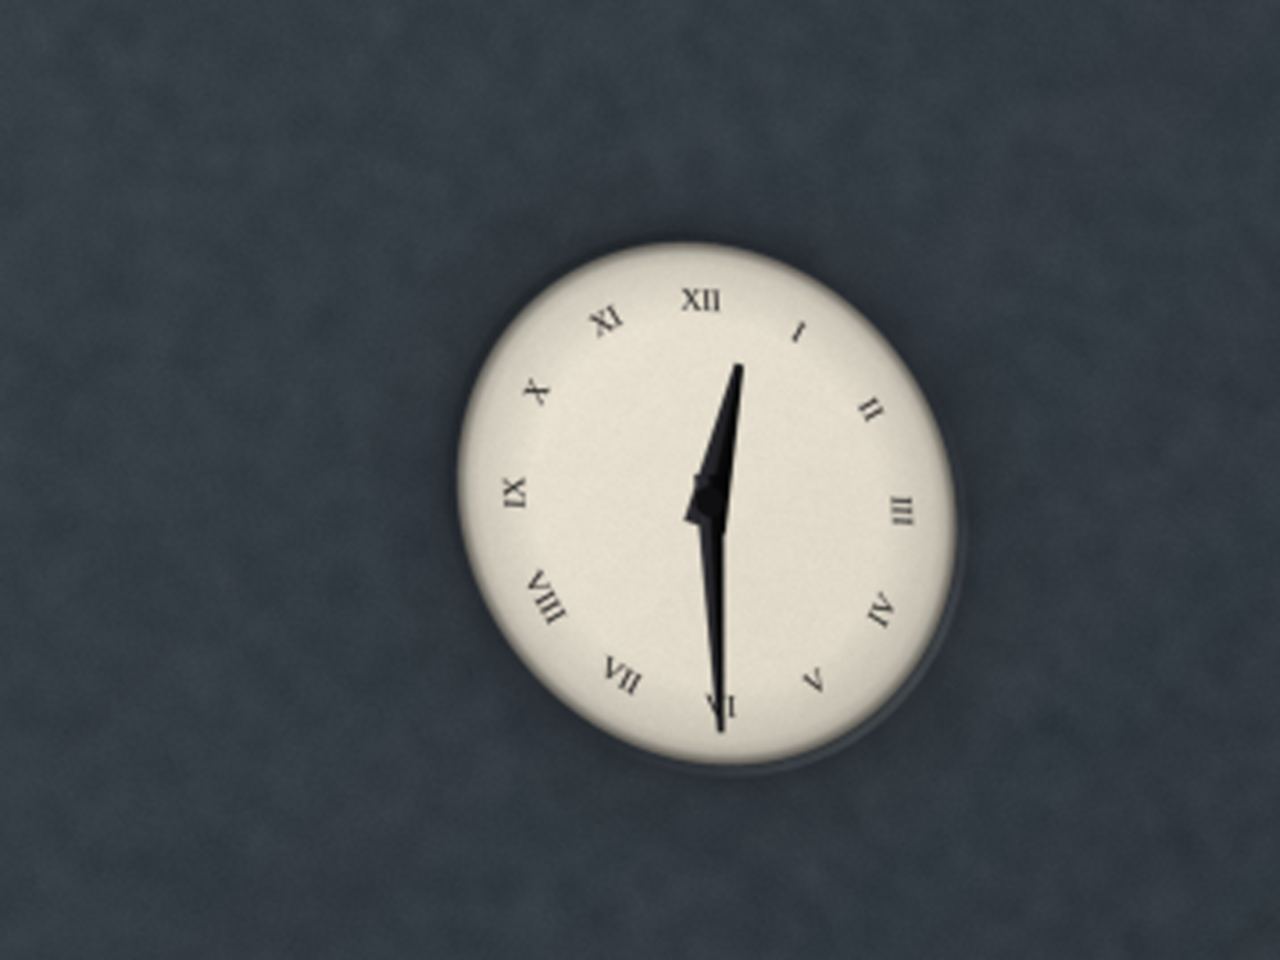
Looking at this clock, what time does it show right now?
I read 12:30
